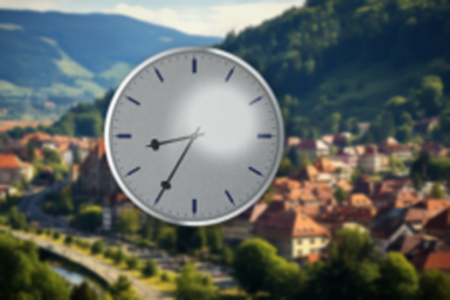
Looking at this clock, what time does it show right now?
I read 8:35
